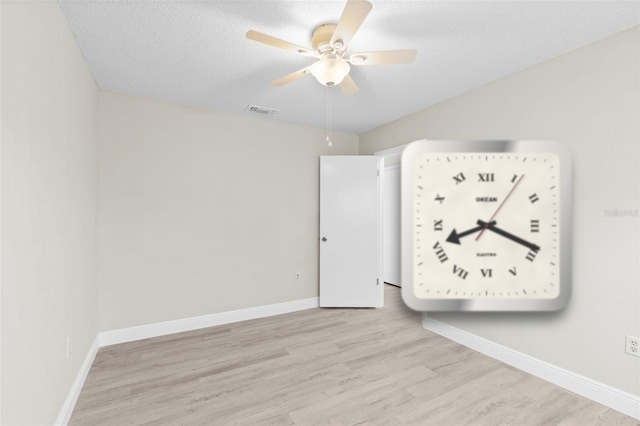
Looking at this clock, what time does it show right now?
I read 8:19:06
